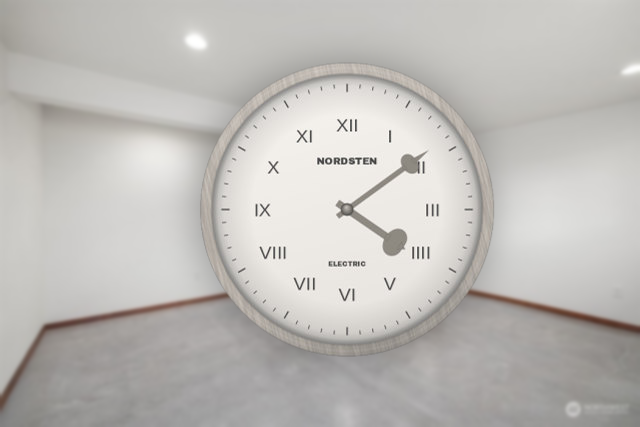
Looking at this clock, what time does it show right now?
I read 4:09
